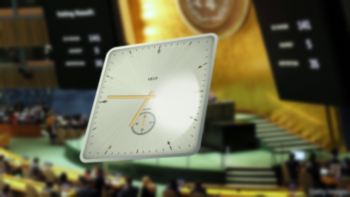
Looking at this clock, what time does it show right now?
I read 6:46
